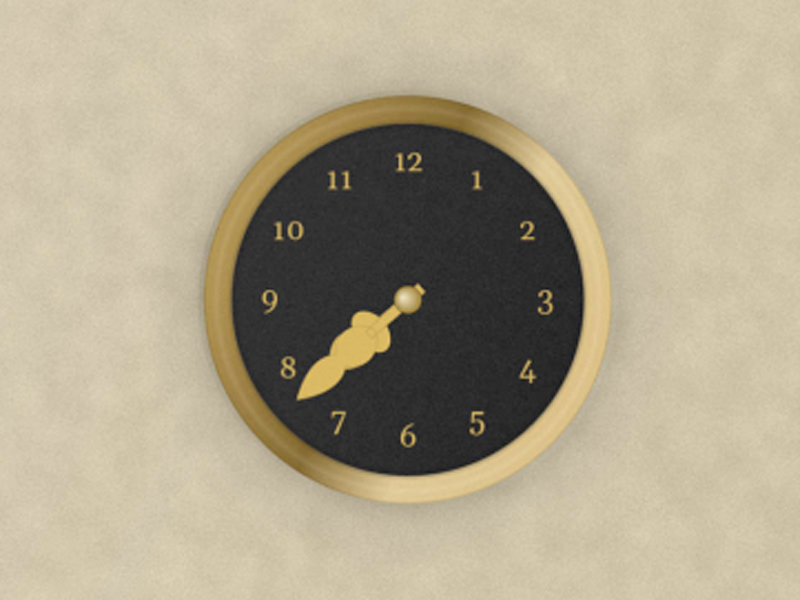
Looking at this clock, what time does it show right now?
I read 7:38
